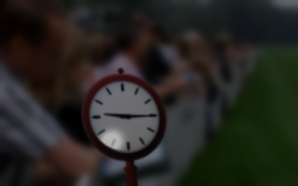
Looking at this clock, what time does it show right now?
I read 9:15
